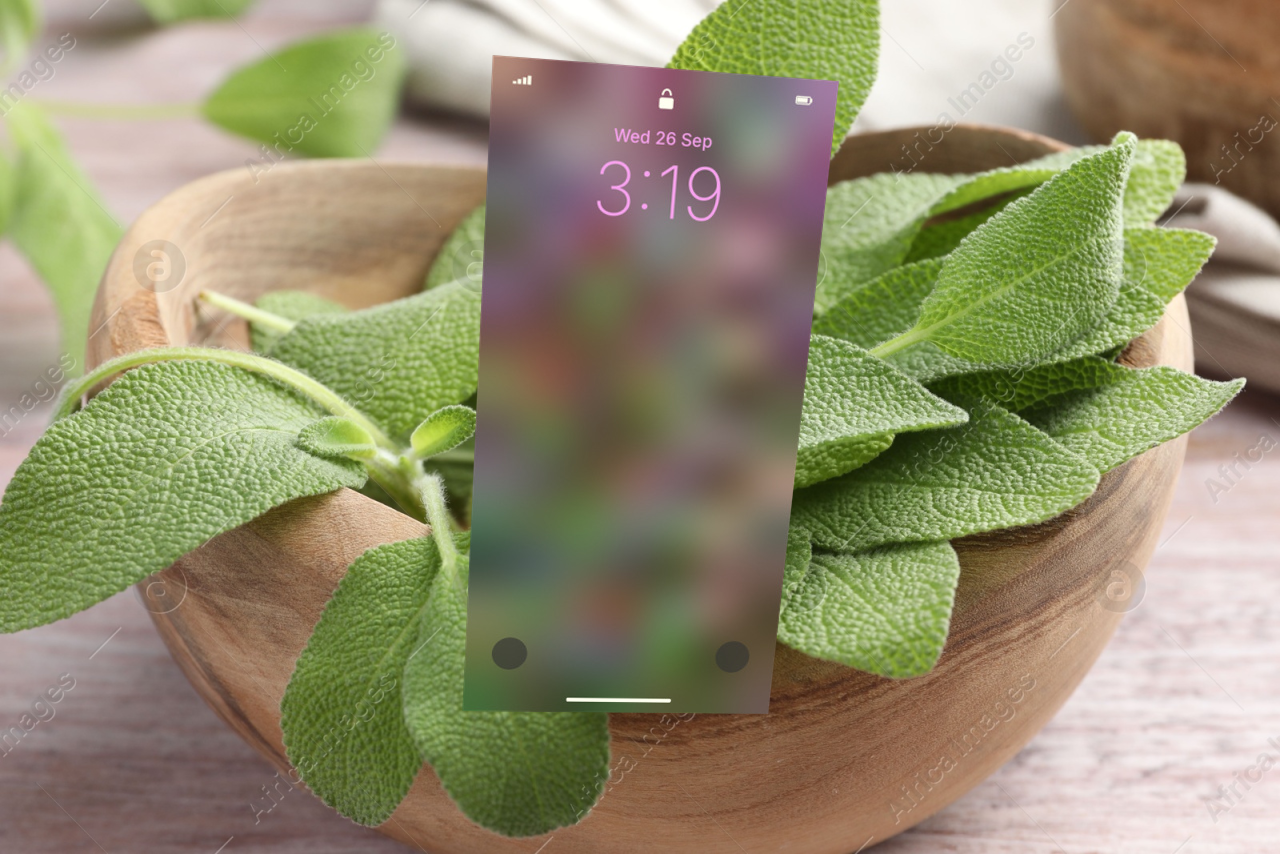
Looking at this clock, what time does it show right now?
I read 3:19
